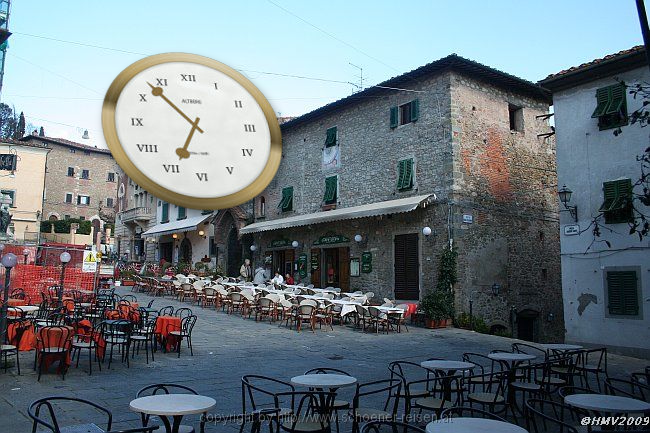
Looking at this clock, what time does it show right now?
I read 6:53
